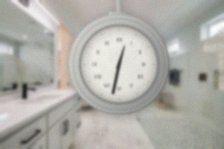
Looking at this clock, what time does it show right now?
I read 12:32
